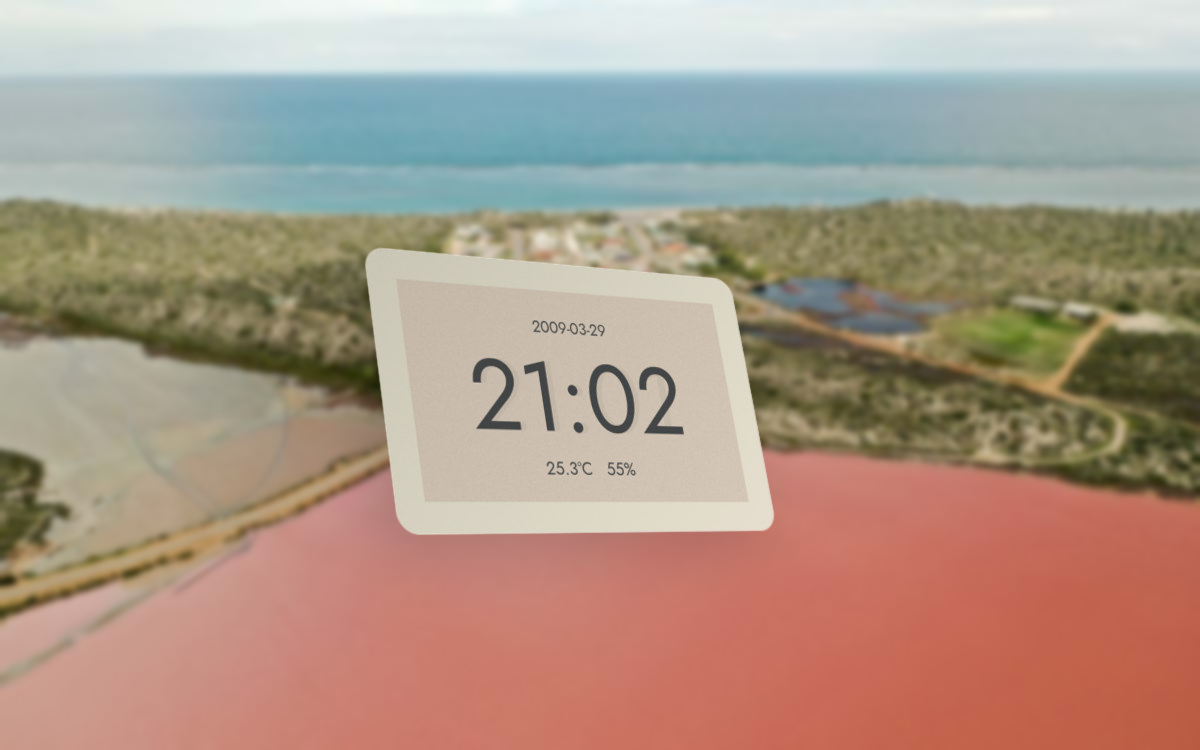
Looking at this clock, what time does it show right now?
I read 21:02
